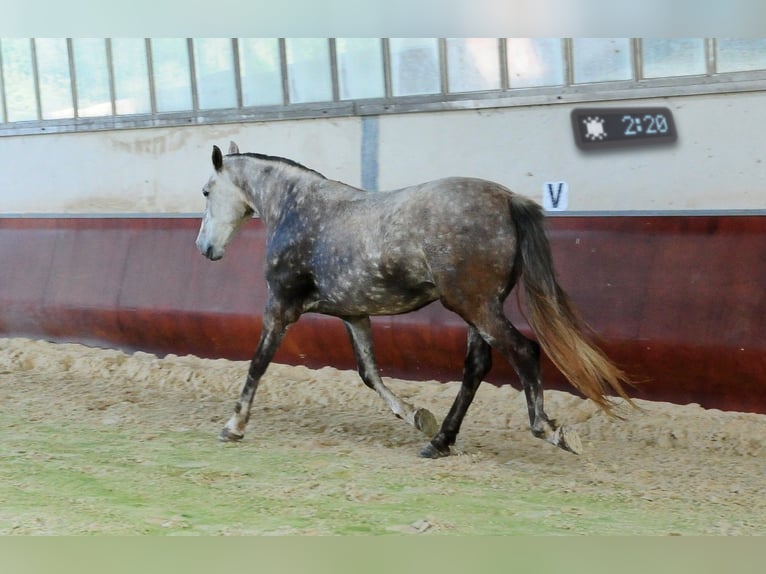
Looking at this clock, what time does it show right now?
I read 2:20
